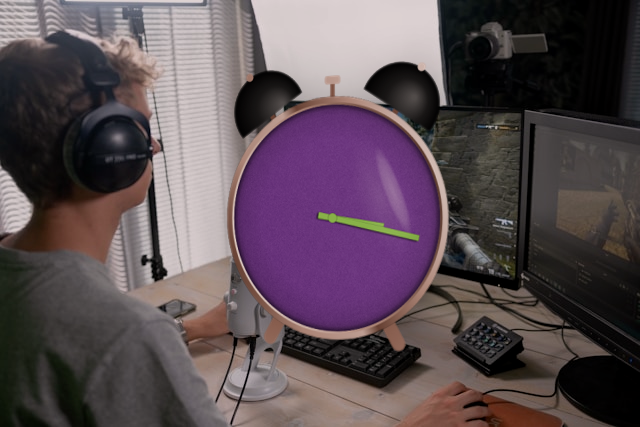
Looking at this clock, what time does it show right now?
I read 3:17
